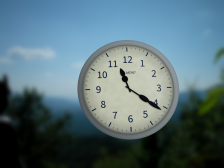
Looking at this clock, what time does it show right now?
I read 11:21
